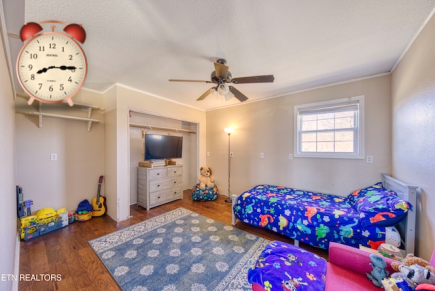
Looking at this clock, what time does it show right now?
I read 8:15
